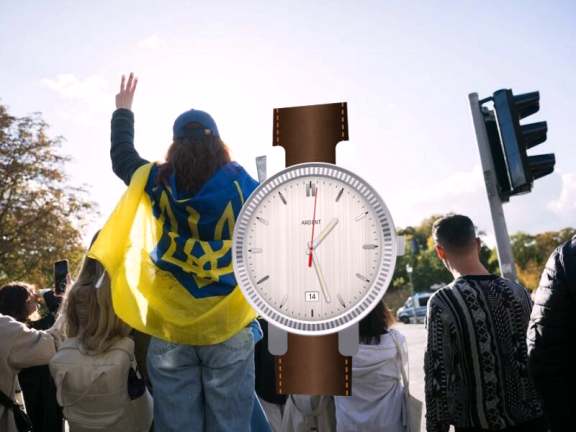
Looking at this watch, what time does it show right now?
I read 1:27:01
